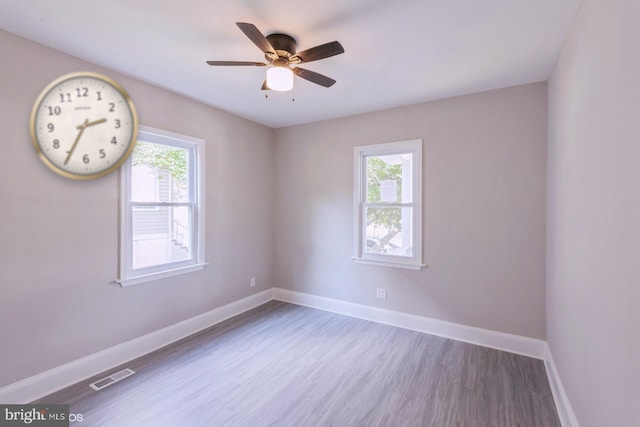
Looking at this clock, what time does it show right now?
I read 2:35
